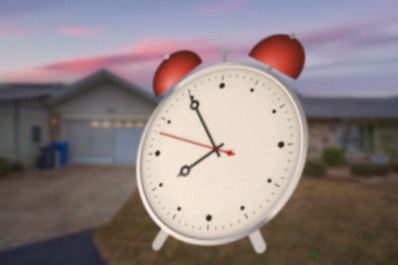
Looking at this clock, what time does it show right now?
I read 7:54:48
